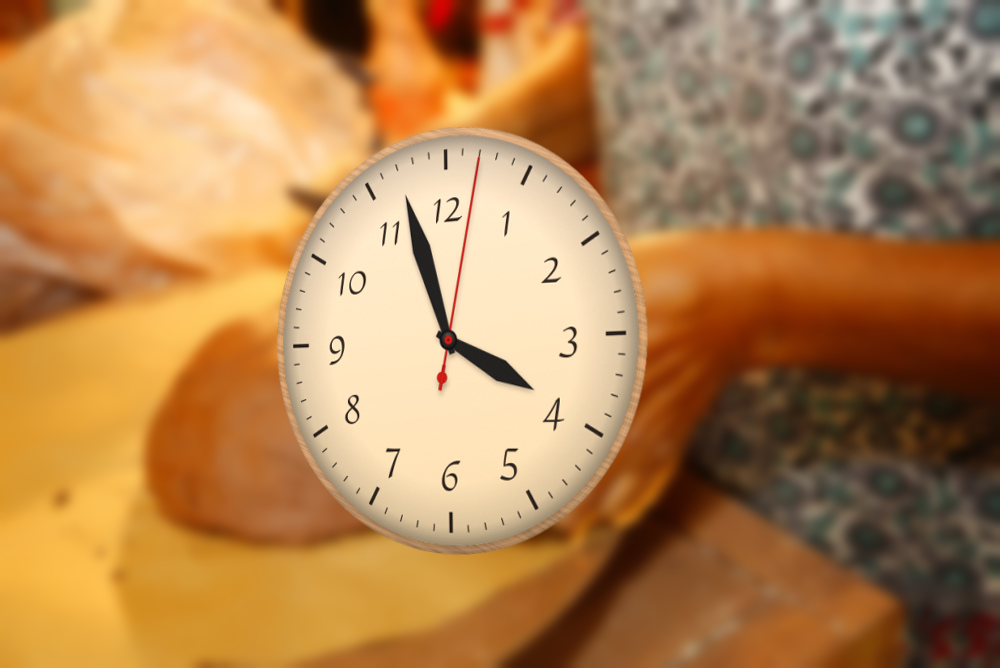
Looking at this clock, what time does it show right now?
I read 3:57:02
